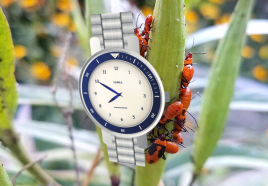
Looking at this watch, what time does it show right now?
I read 7:50
